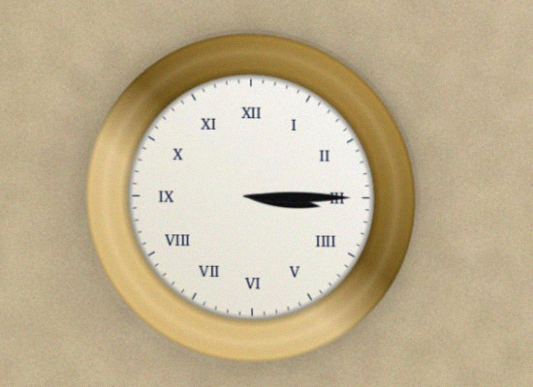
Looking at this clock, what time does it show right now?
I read 3:15
